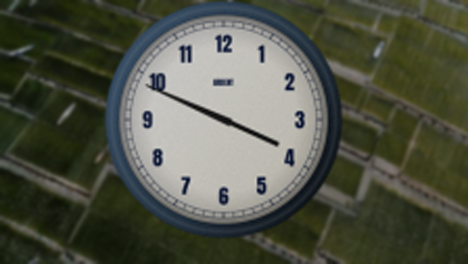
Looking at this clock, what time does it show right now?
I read 3:49
